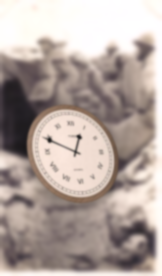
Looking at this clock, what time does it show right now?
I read 12:49
